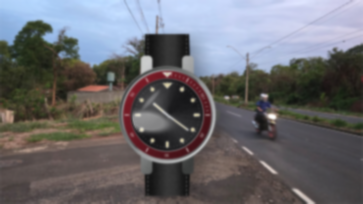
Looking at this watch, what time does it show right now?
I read 10:21
